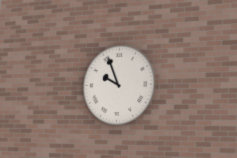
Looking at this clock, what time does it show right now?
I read 9:56
